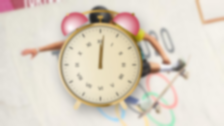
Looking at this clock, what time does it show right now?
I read 12:01
